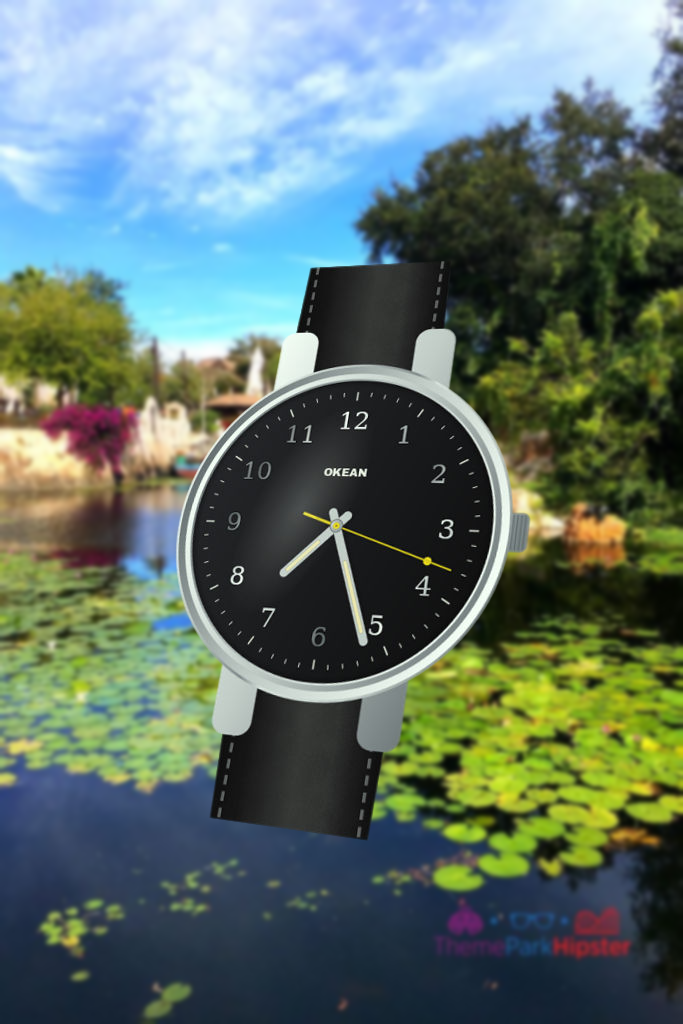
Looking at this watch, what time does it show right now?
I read 7:26:18
